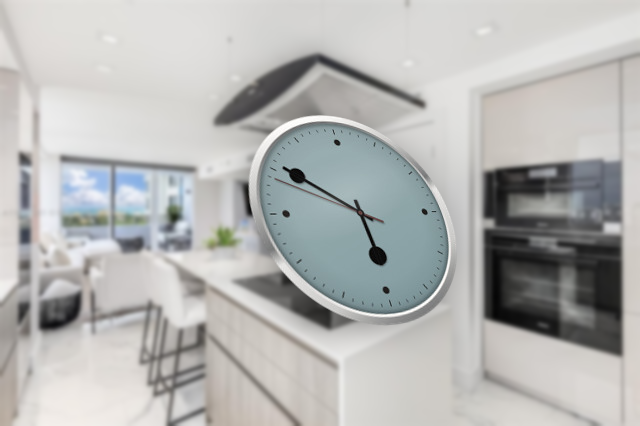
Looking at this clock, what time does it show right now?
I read 5:50:49
